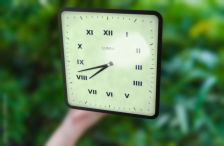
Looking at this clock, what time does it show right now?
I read 7:42
